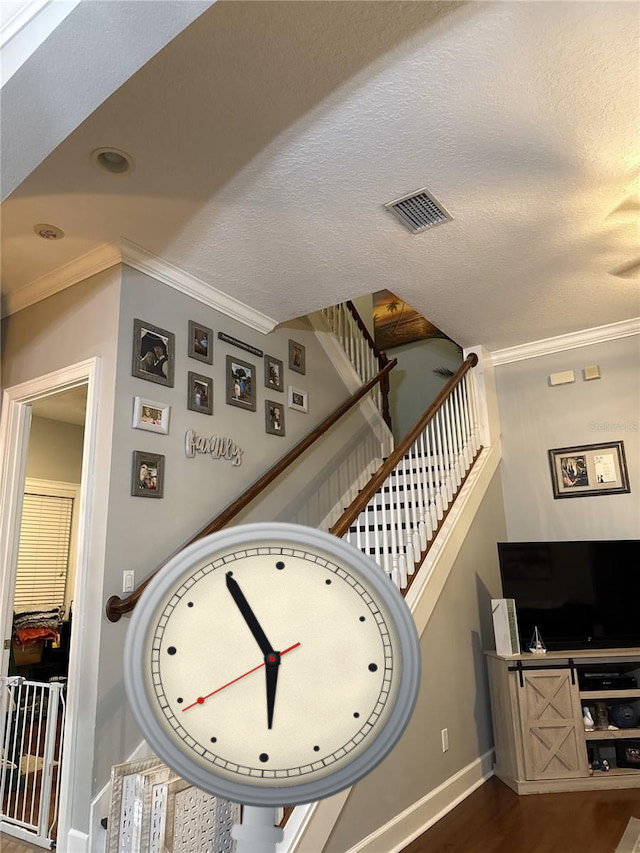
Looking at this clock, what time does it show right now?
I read 5:54:39
